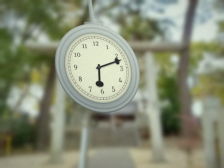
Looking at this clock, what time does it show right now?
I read 6:12
